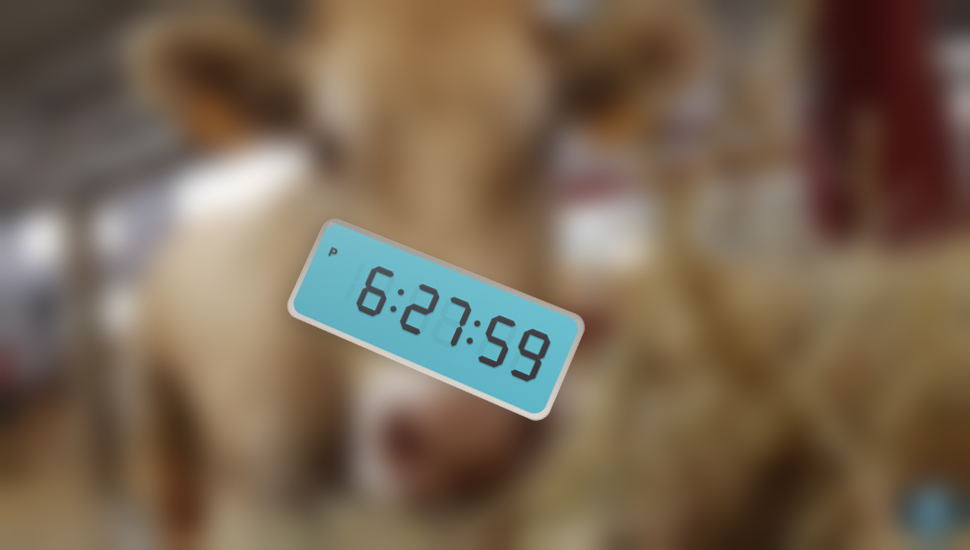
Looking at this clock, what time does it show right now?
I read 6:27:59
